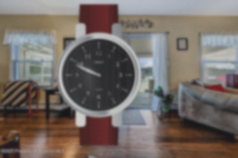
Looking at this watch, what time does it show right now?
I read 9:49
